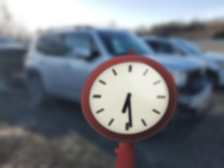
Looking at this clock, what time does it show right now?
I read 6:29
